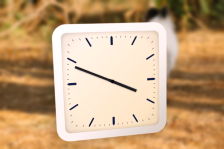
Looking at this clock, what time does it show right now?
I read 3:49
